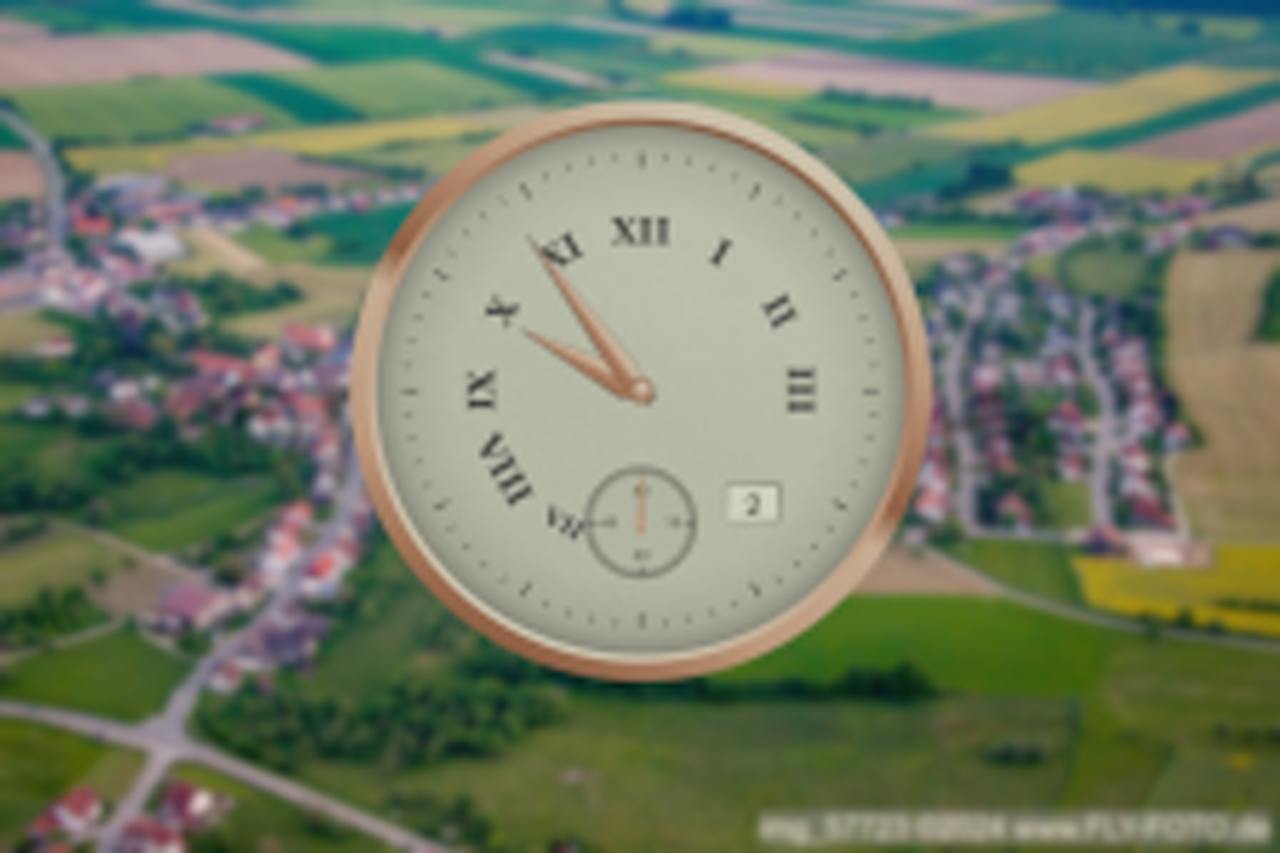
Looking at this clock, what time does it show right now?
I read 9:54
